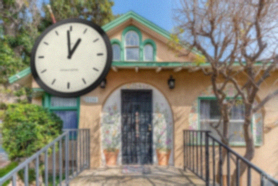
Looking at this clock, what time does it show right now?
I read 12:59
